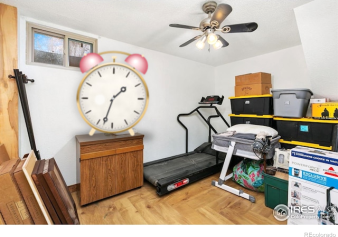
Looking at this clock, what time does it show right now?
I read 1:33
